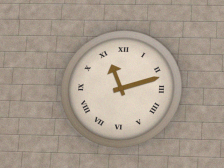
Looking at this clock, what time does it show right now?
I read 11:12
